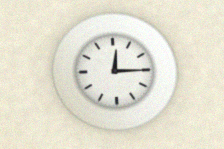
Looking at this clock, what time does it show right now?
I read 12:15
